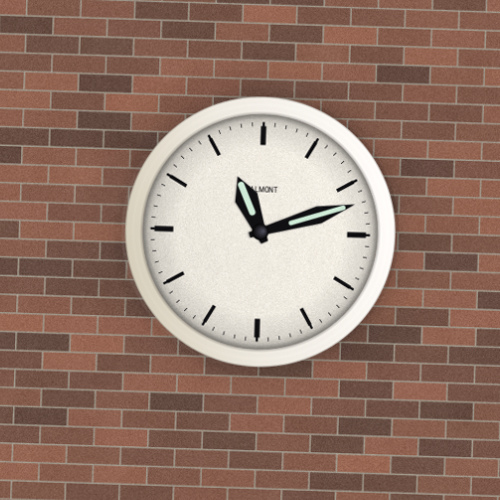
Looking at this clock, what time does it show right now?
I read 11:12
